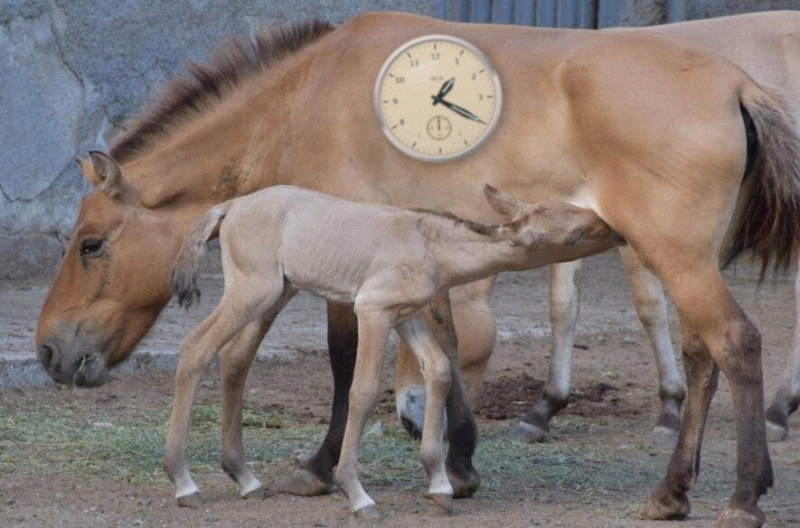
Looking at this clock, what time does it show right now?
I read 1:20
